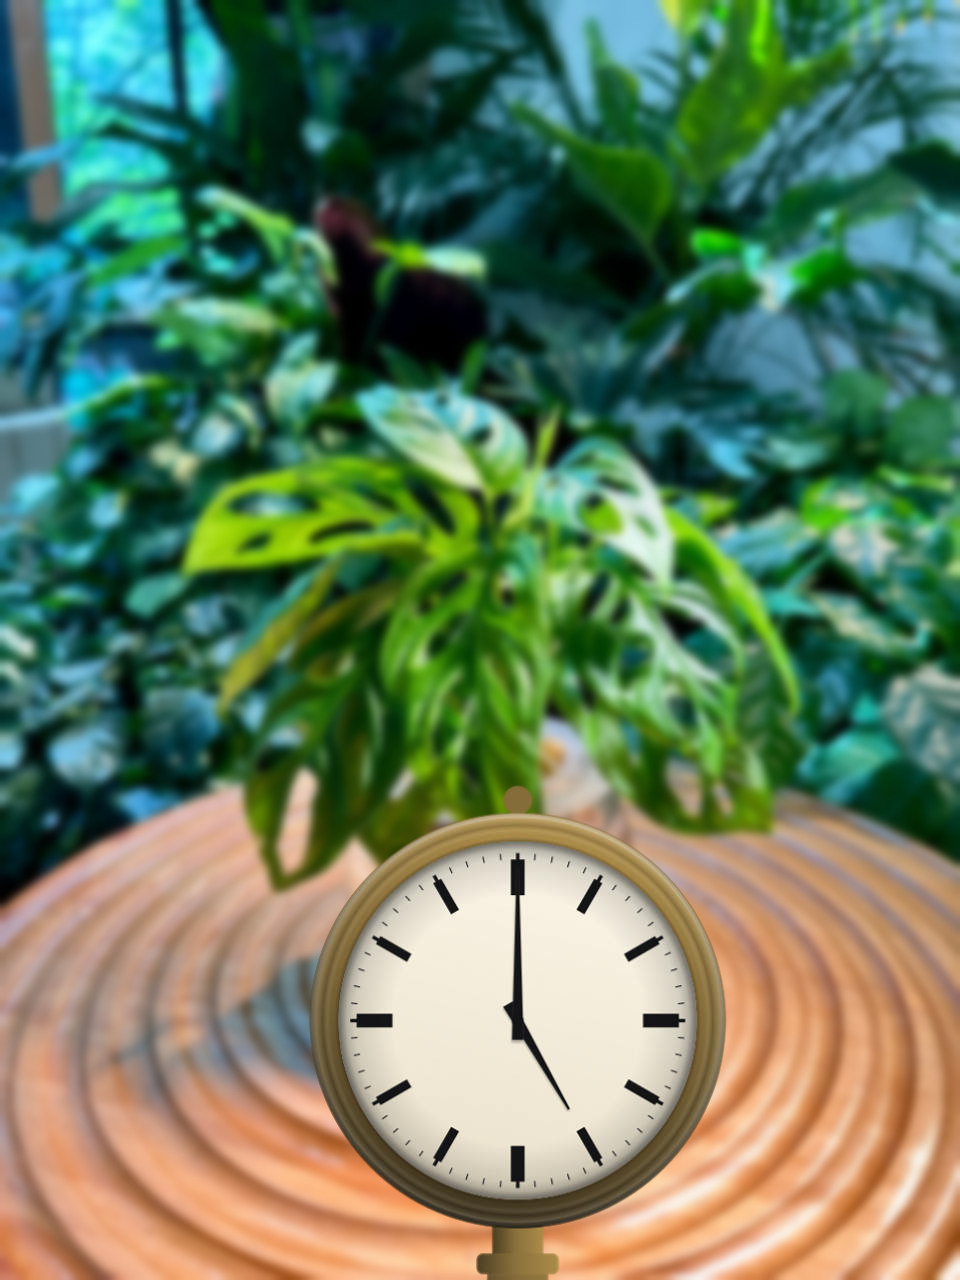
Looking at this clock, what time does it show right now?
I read 5:00
